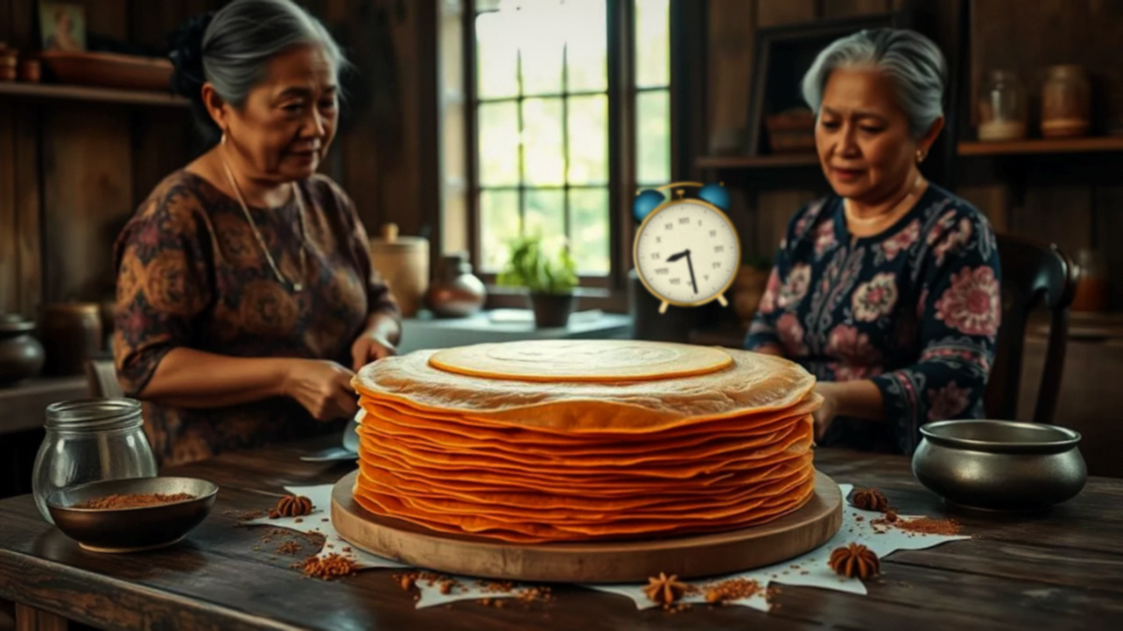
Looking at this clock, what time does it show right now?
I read 8:29
